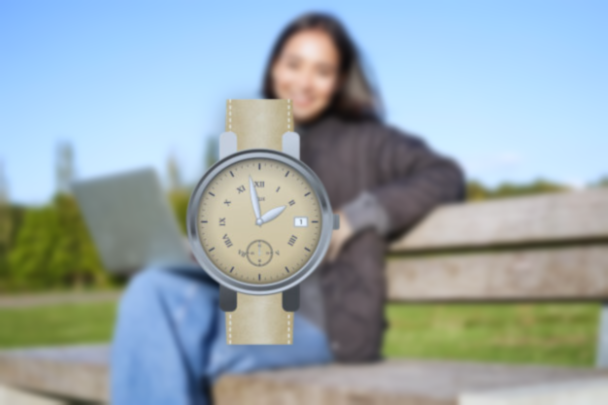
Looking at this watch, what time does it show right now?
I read 1:58
